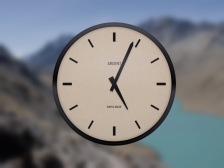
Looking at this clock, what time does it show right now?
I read 5:04
